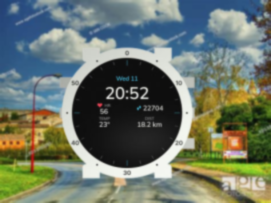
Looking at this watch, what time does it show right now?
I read 20:52
